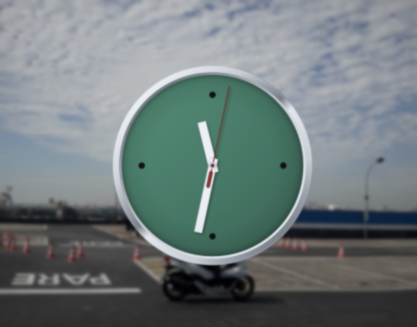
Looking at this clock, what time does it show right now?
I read 11:32:02
